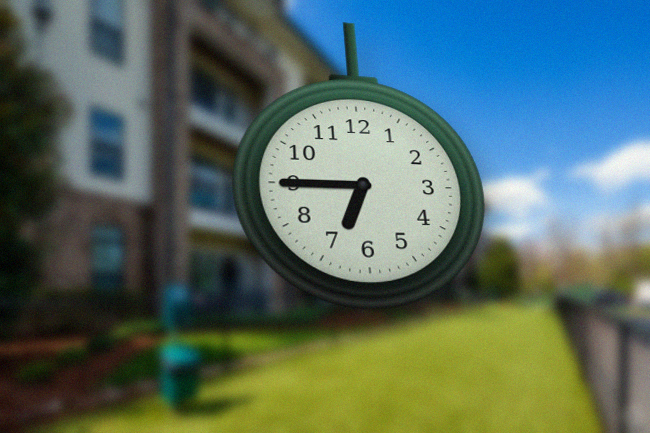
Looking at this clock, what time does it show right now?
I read 6:45
